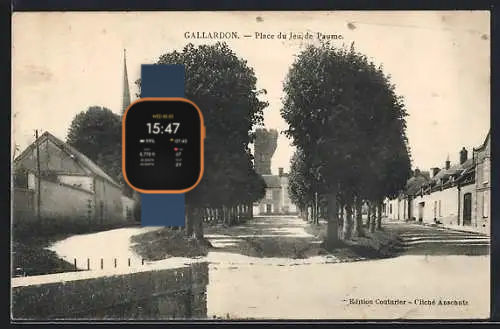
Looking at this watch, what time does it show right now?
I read 15:47
